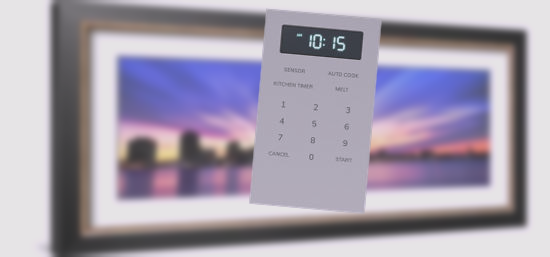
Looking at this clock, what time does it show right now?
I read 10:15
